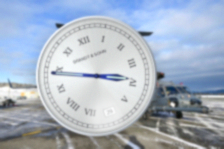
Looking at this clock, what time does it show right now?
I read 3:49
